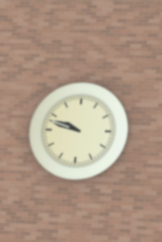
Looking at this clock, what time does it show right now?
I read 9:48
